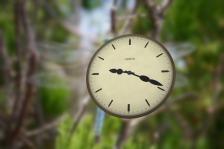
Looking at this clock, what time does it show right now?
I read 9:19
